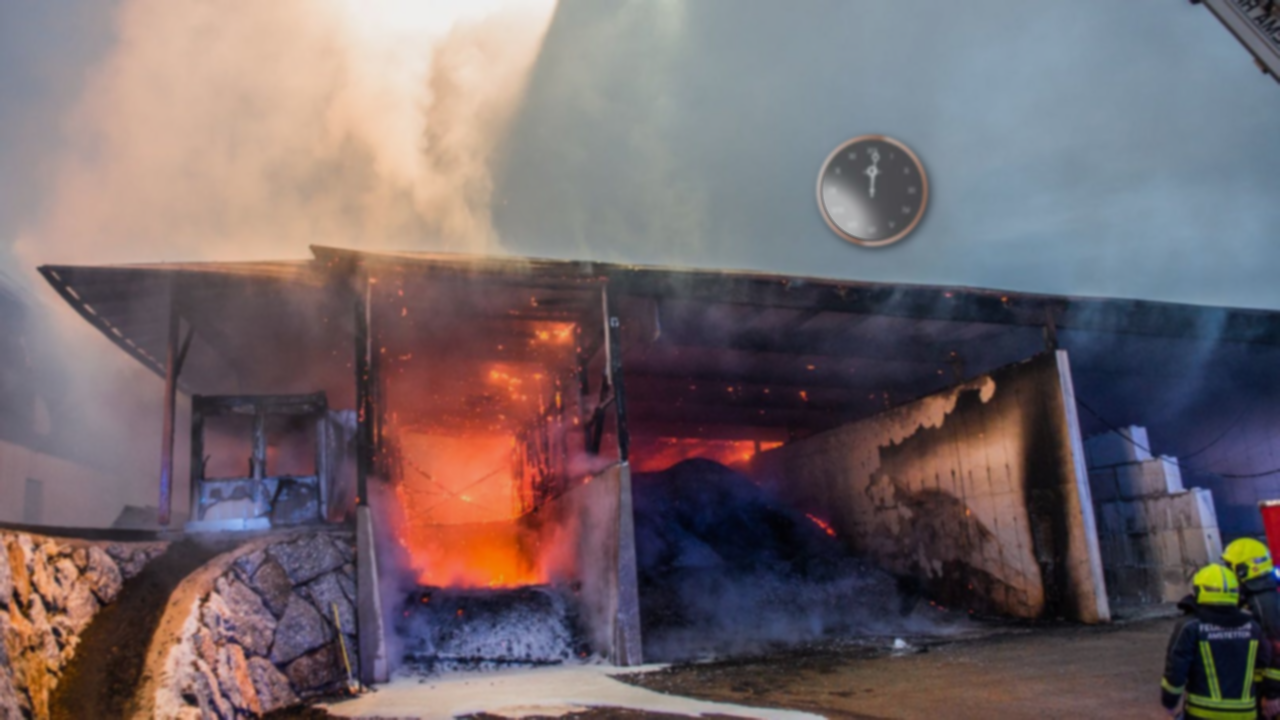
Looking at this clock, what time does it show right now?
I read 12:01
